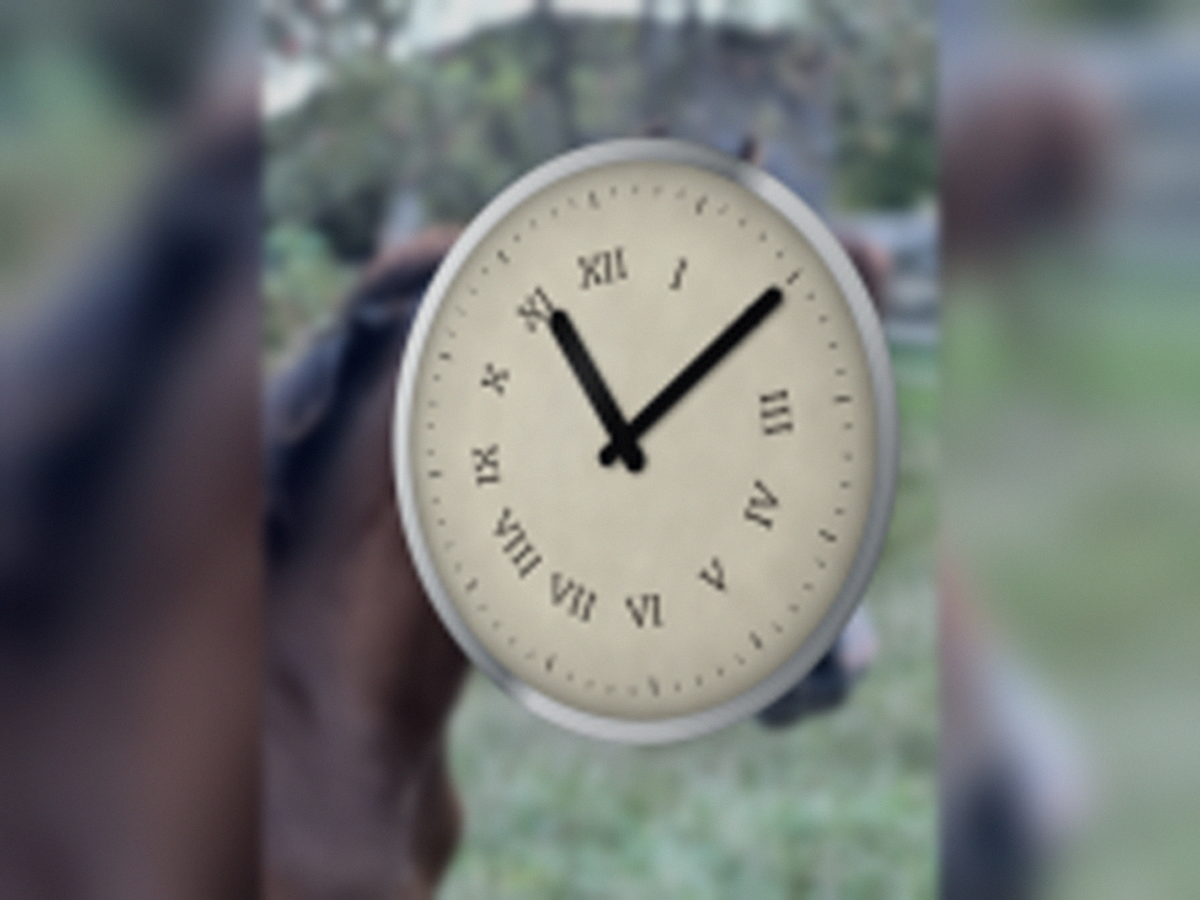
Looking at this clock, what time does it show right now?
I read 11:10
